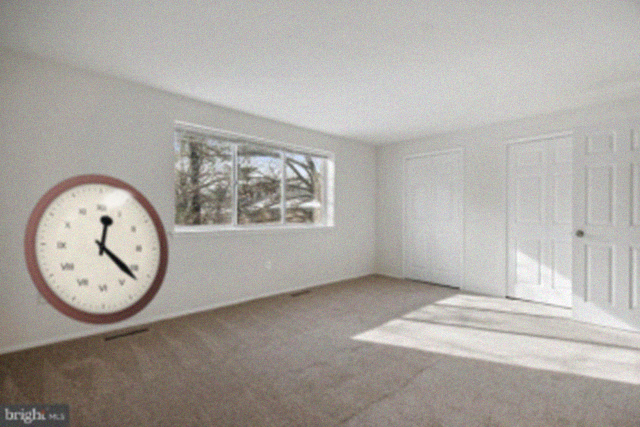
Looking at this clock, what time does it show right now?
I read 12:22
